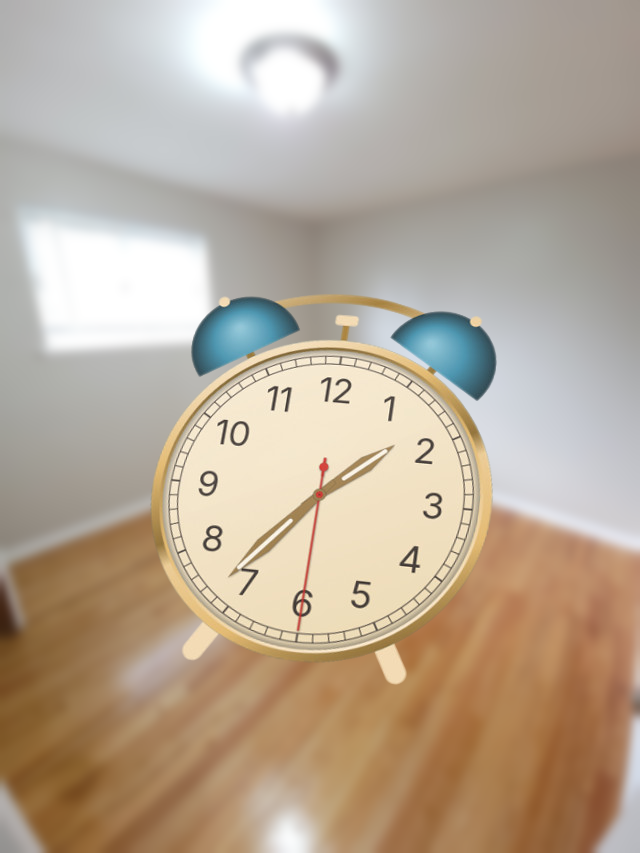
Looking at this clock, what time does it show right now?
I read 1:36:30
